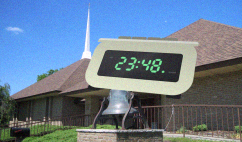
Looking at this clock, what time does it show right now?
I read 23:48
